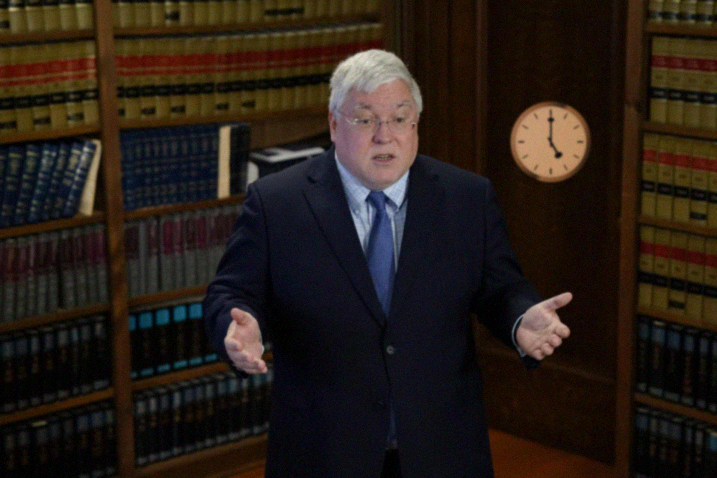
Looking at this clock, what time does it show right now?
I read 5:00
